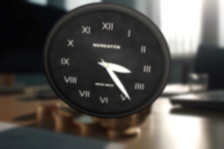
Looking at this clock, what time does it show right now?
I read 3:24
